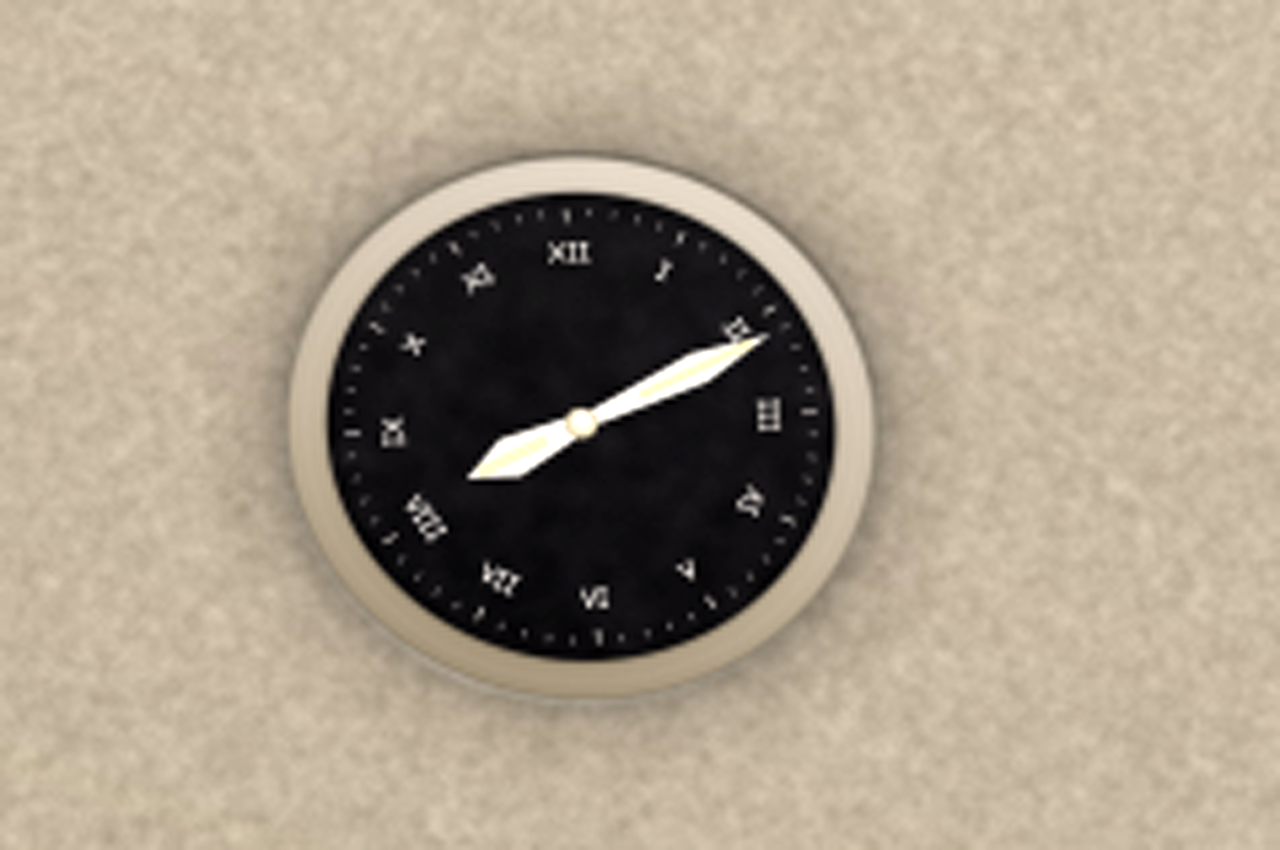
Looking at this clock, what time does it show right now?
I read 8:11
